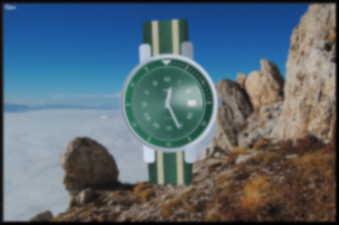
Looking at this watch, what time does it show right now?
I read 12:26
